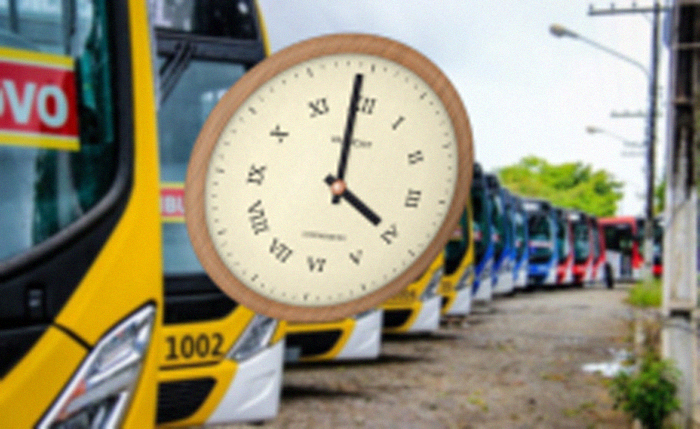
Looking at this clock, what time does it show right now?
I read 3:59
